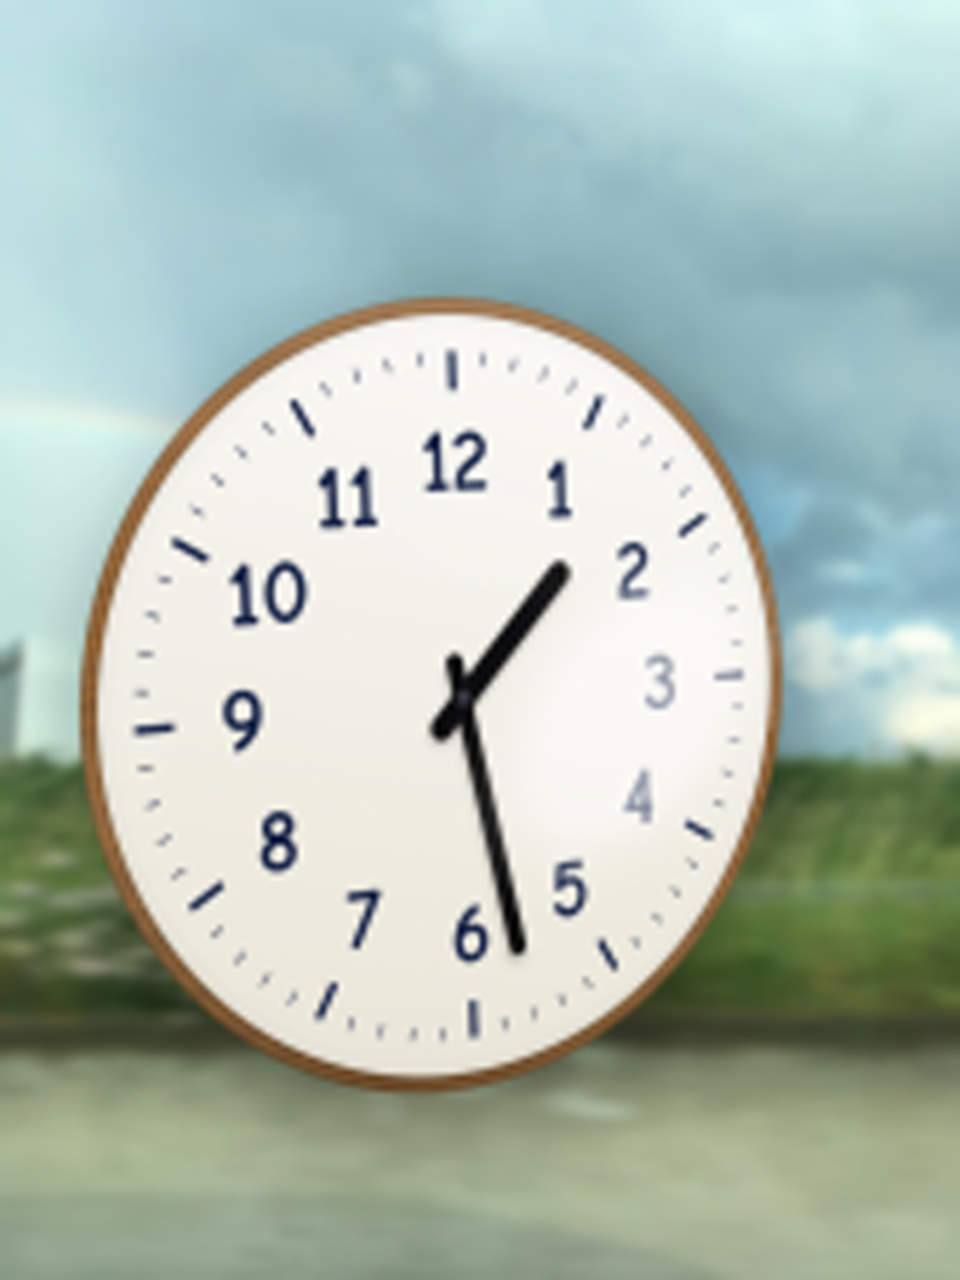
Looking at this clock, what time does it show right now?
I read 1:28
